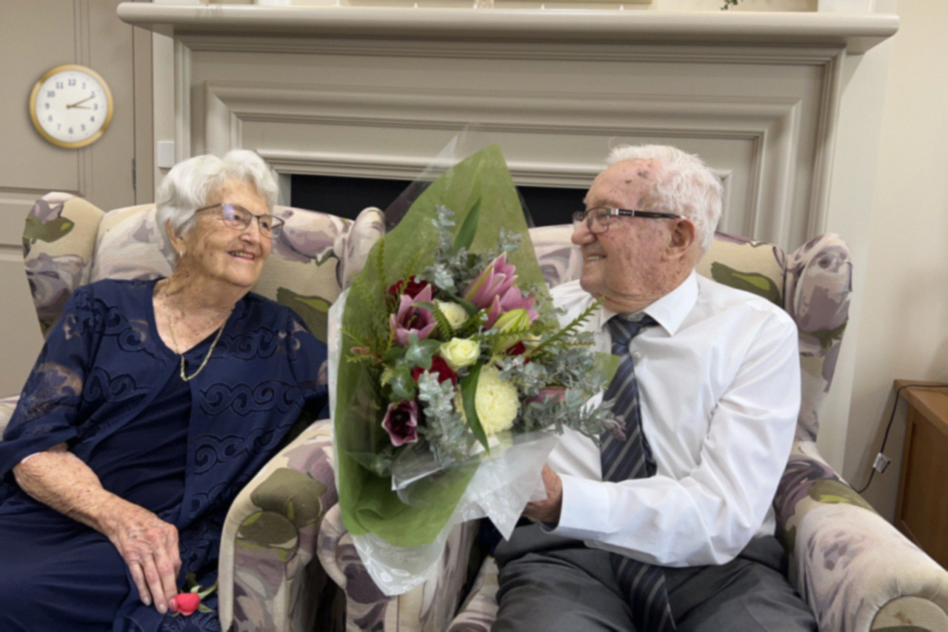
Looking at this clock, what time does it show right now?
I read 3:11
